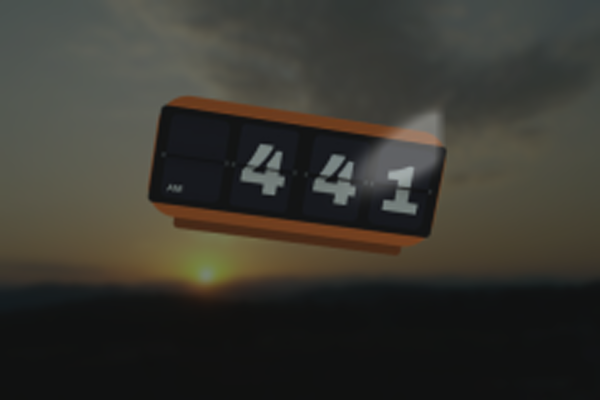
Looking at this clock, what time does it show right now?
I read 4:41
